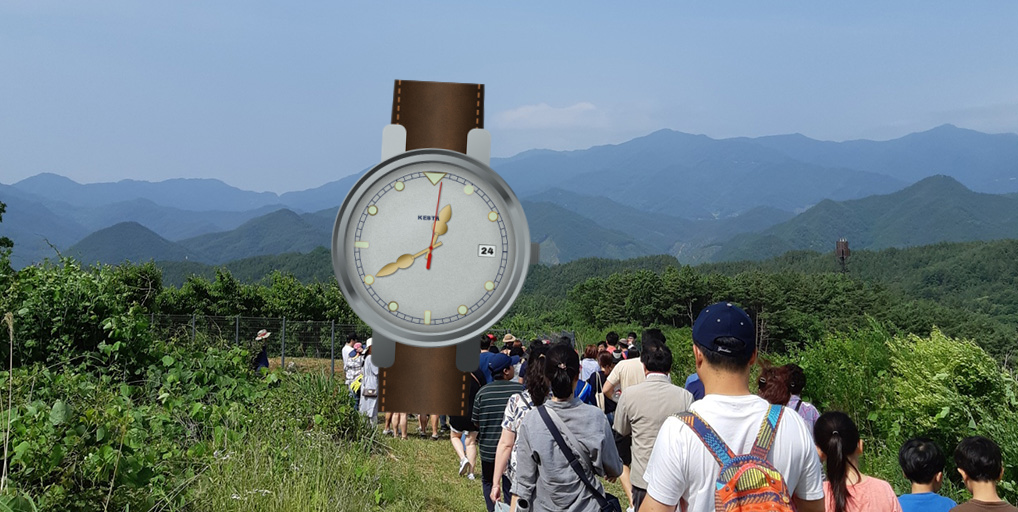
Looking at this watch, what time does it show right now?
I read 12:40:01
